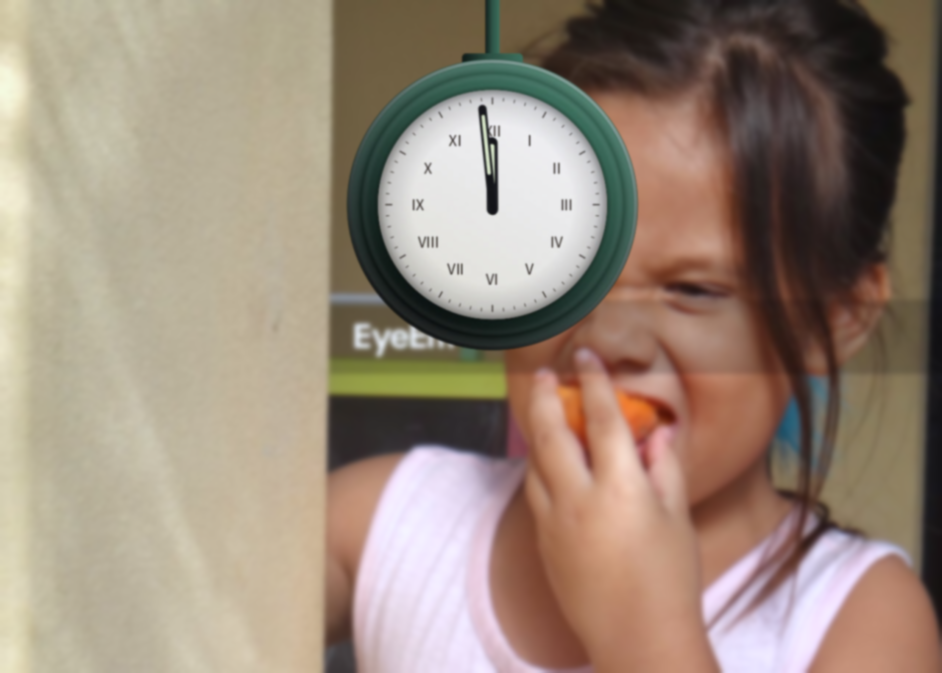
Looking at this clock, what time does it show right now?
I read 11:59
